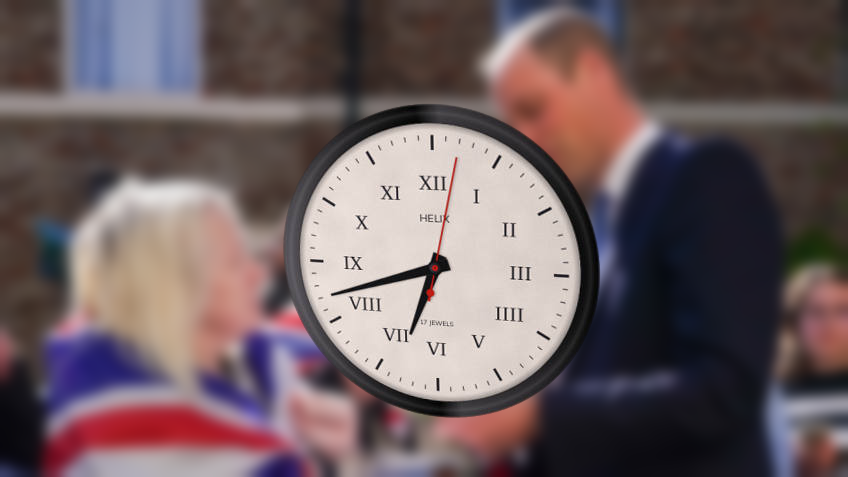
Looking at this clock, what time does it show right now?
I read 6:42:02
